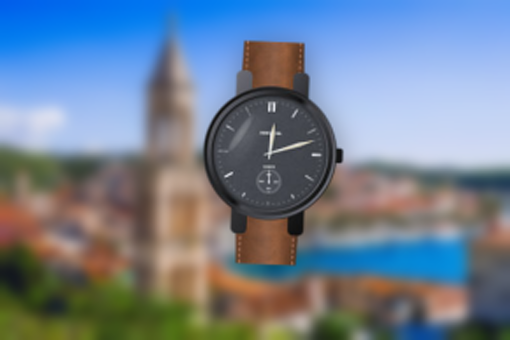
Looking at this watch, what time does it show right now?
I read 12:12
